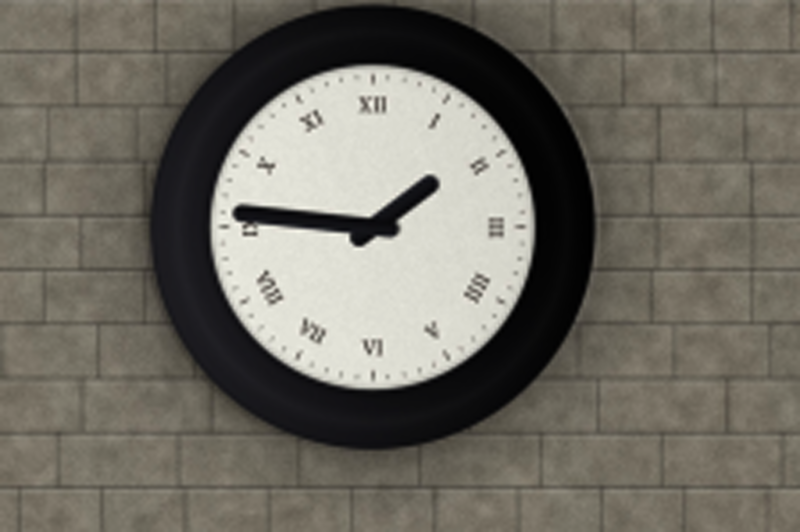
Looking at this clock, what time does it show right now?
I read 1:46
